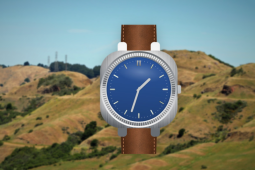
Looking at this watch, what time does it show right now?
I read 1:33
